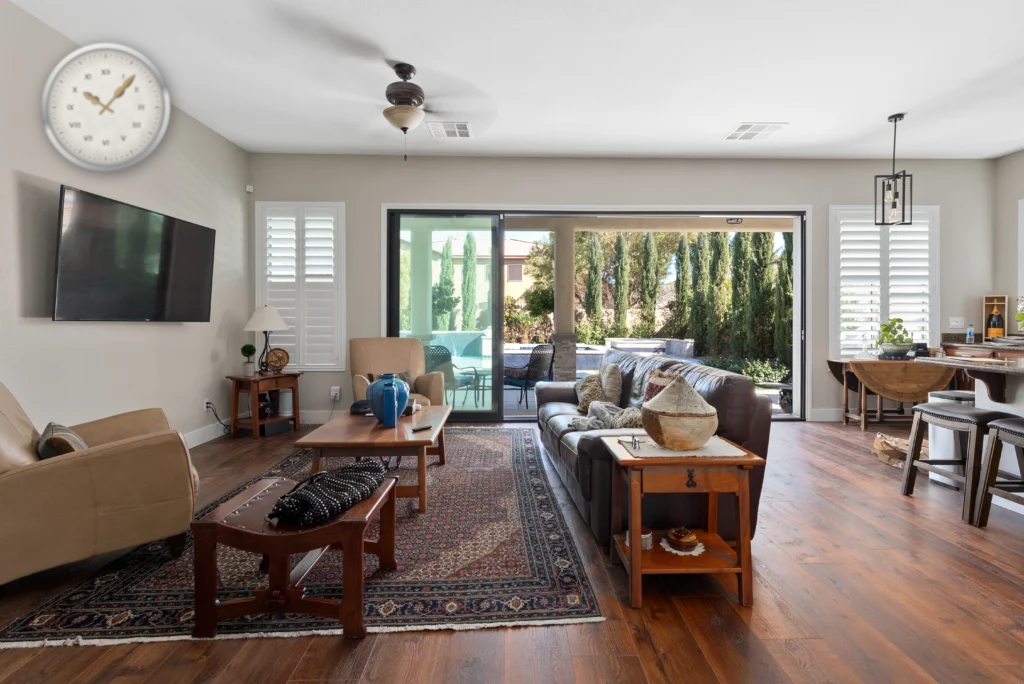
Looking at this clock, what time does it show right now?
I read 10:07
